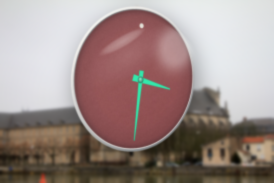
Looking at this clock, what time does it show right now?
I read 3:31
